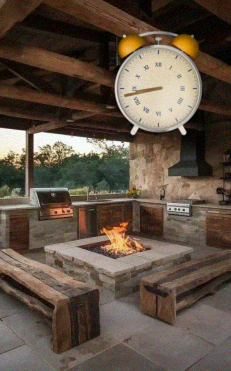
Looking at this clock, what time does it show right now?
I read 8:43
